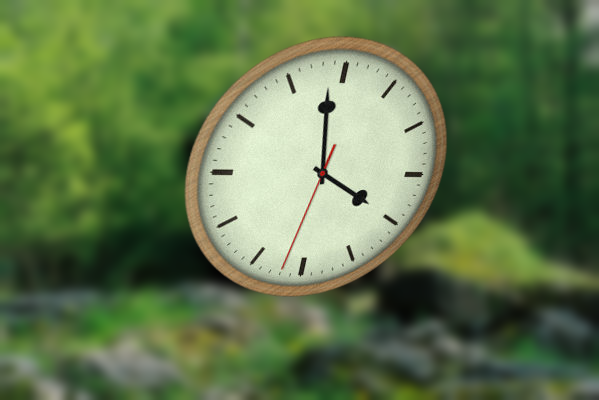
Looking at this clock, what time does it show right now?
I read 3:58:32
